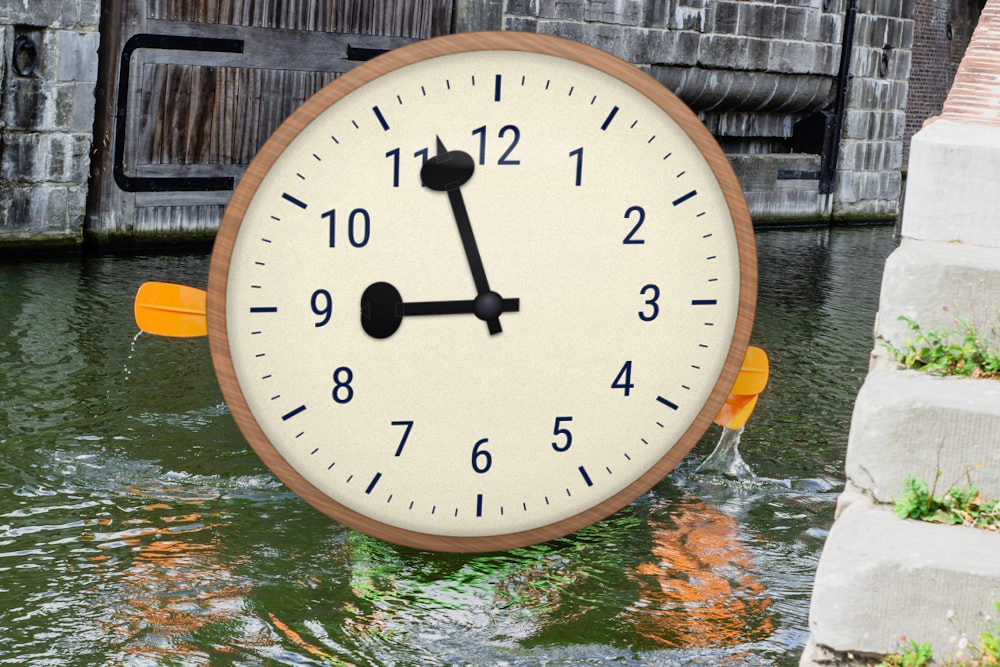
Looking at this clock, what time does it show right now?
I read 8:57
